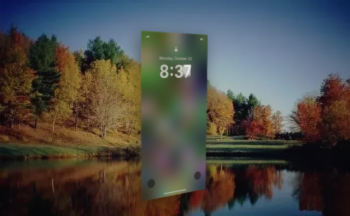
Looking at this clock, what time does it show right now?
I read 8:37
